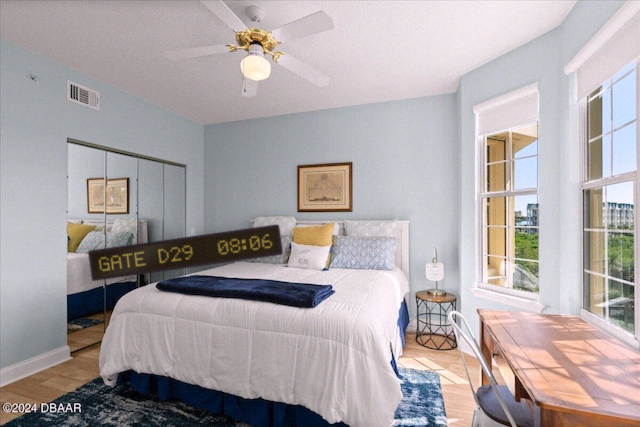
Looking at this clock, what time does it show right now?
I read 8:06
